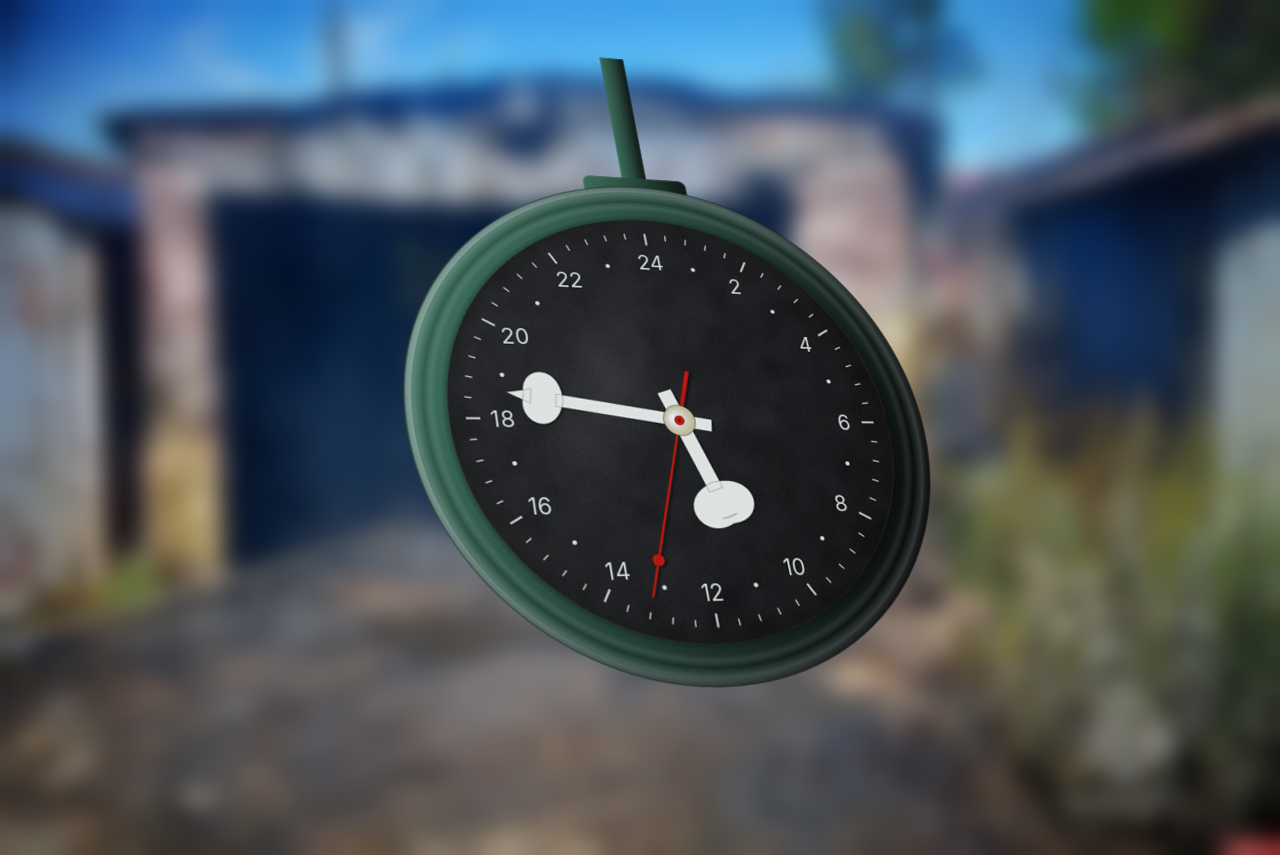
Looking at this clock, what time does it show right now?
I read 10:46:33
